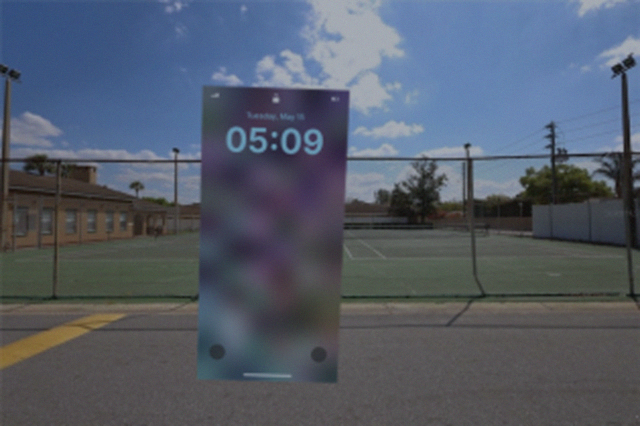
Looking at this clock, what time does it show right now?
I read 5:09
